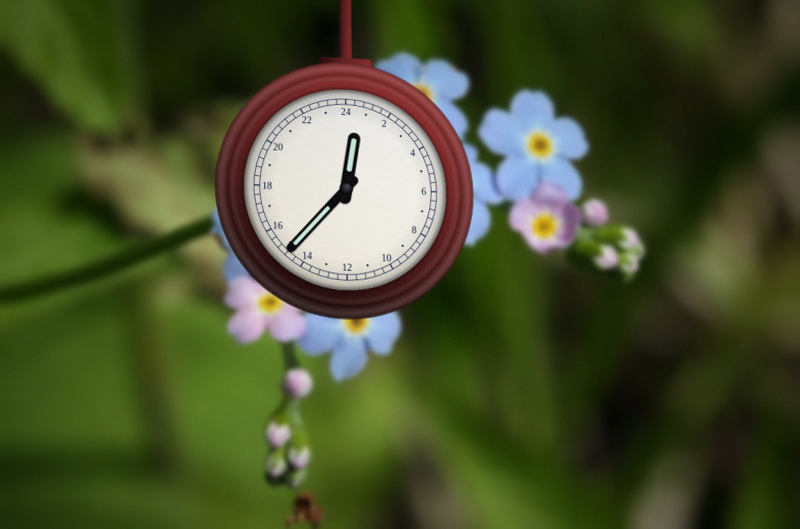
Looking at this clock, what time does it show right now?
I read 0:37
